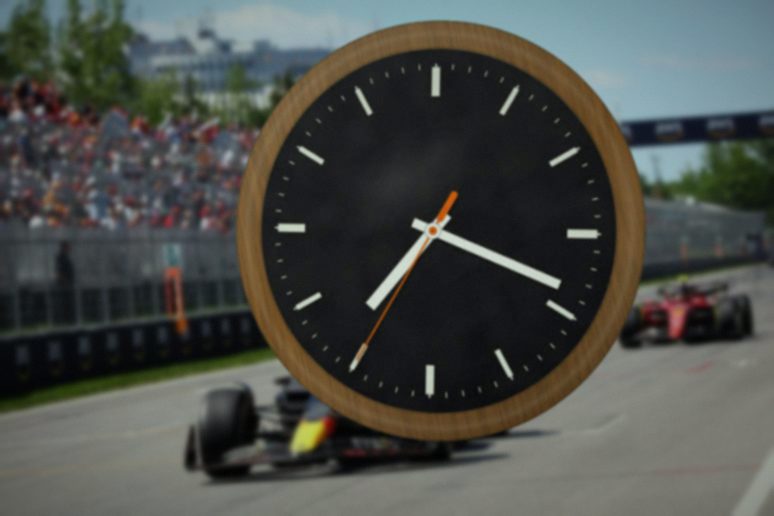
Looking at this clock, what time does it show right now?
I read 7:18:35
